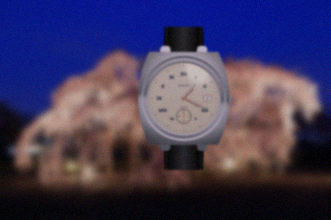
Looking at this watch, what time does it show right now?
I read 1:19
